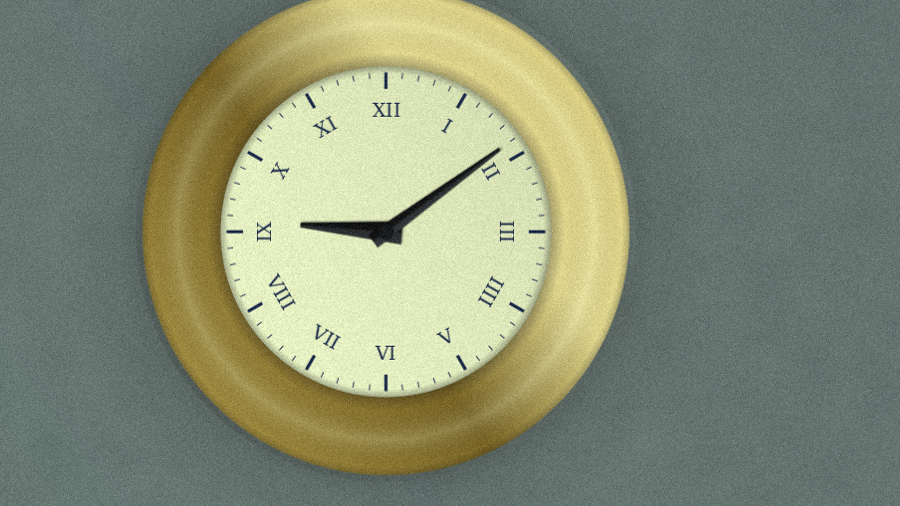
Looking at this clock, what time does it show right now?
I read 9:09
